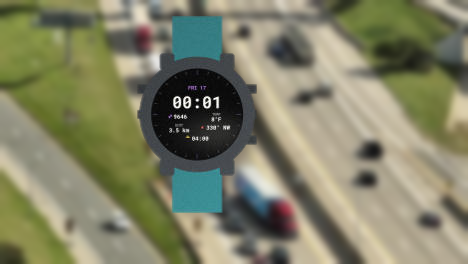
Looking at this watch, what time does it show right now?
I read 0:01
